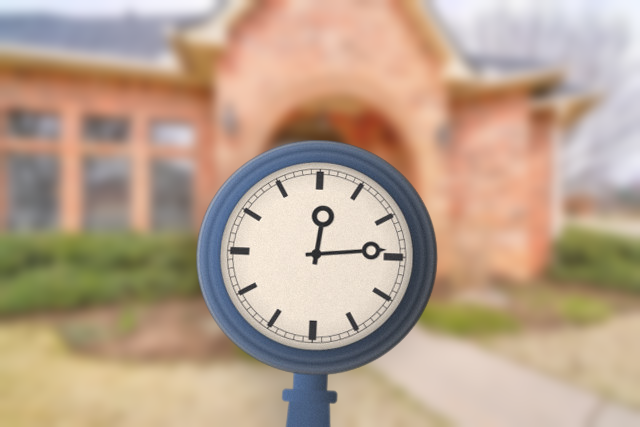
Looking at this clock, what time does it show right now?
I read 12:14
